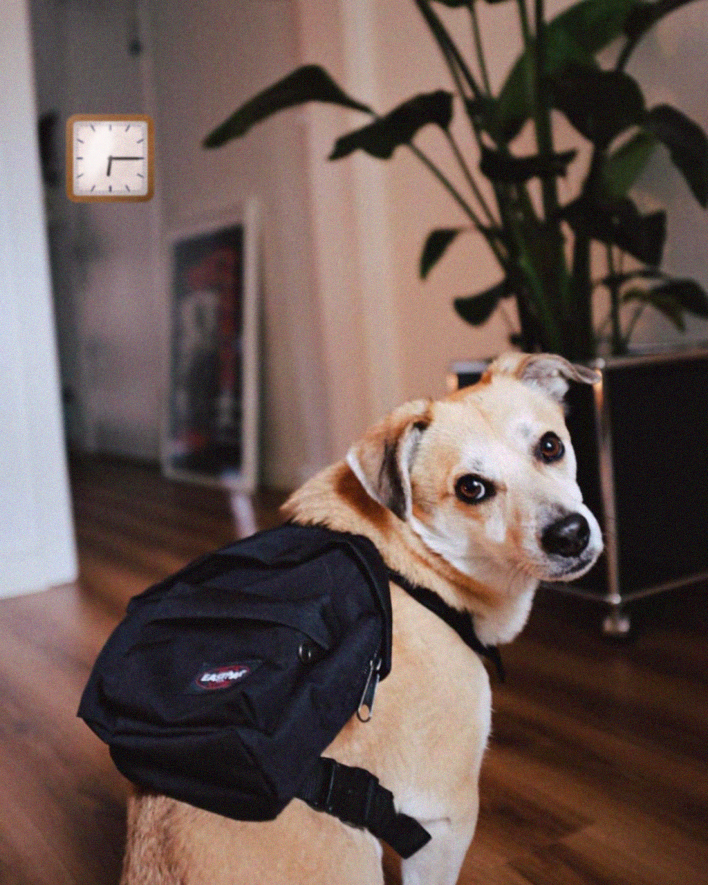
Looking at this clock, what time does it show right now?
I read 6:15
